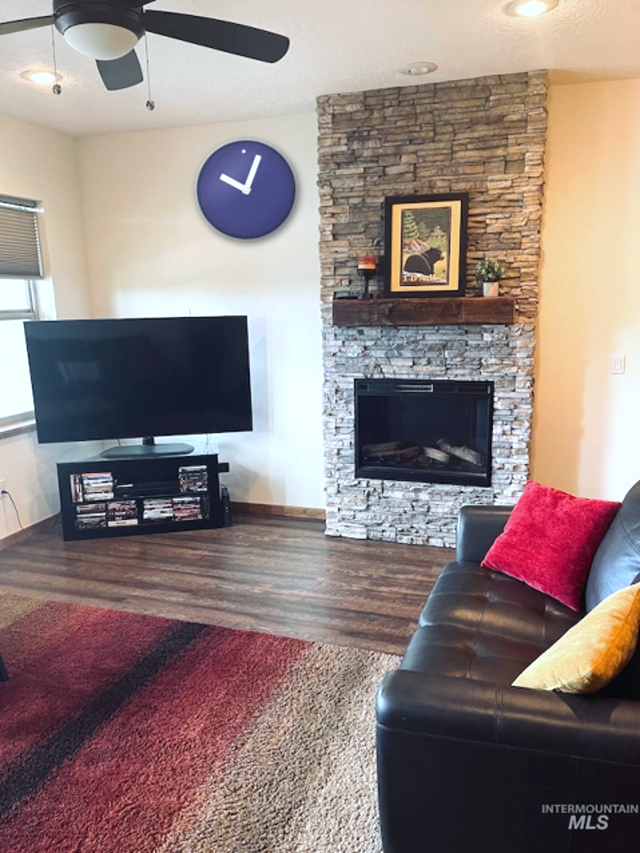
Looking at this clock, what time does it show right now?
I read 10:04
